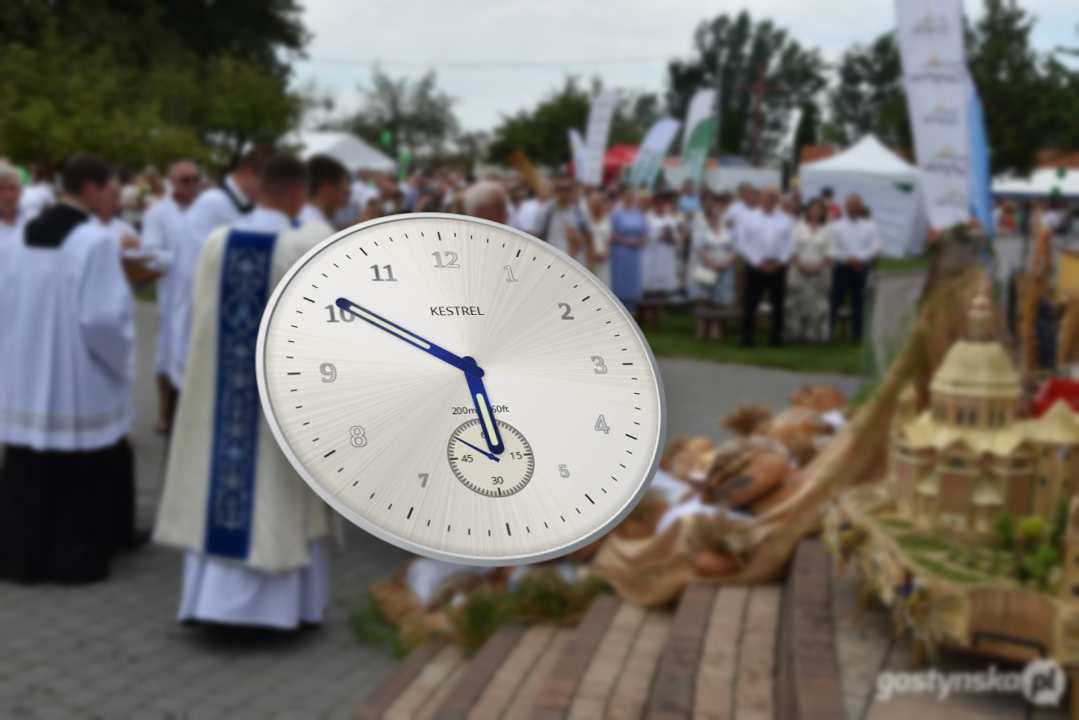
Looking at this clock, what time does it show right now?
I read 5:50:51
